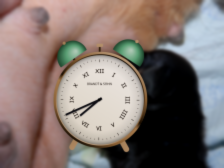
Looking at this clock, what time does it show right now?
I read 7:41
